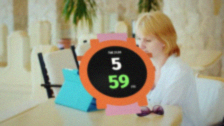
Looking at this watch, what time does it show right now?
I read 5:59
